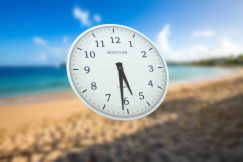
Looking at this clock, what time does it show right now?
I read 5:31
